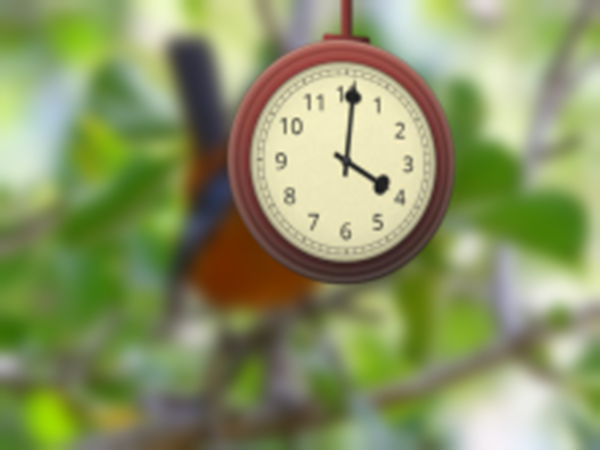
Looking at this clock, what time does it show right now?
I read 4:01
